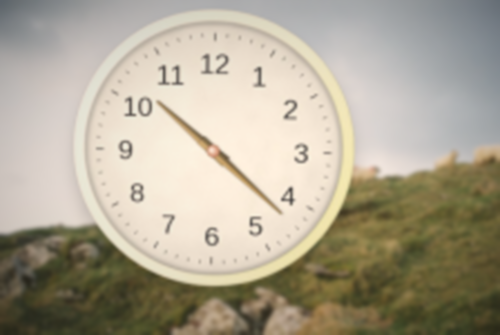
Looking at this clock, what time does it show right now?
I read 10:22
